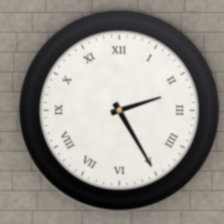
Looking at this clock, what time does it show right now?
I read 2:25
